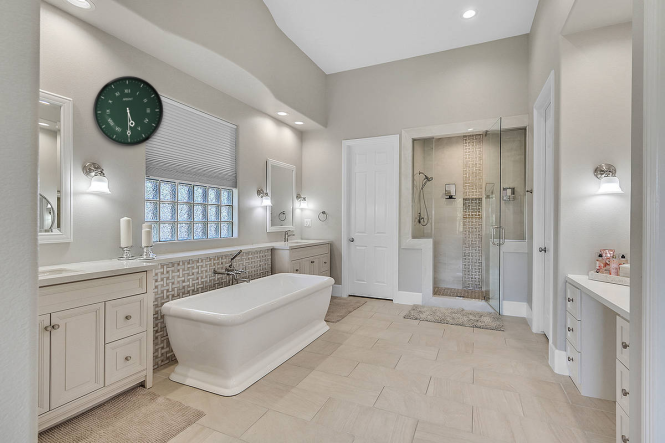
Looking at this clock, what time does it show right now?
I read 5:30
